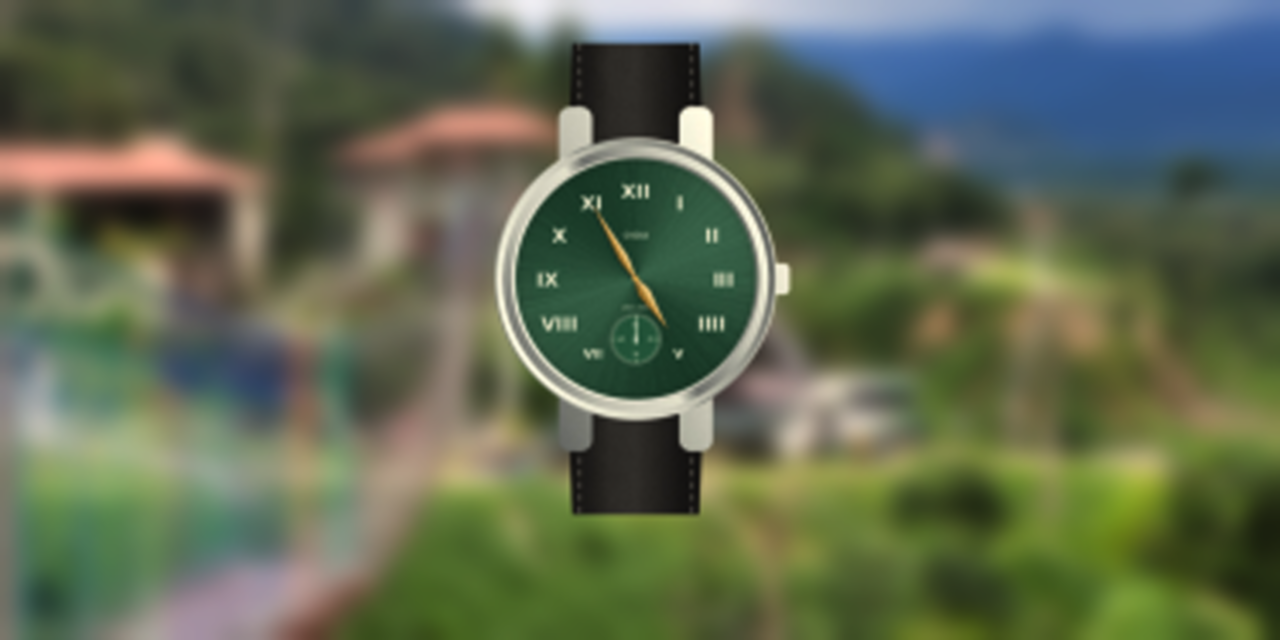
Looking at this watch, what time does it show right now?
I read 4:55
